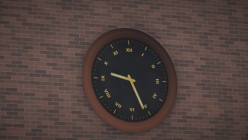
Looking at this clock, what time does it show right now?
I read 9:26
